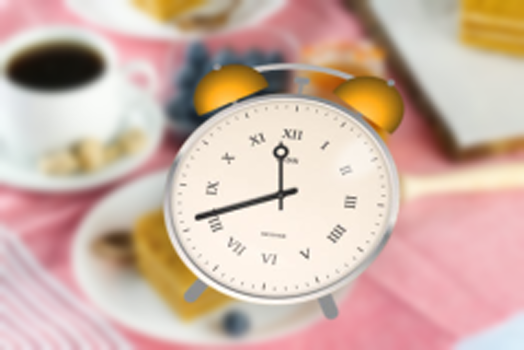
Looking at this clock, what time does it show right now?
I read 11:41
